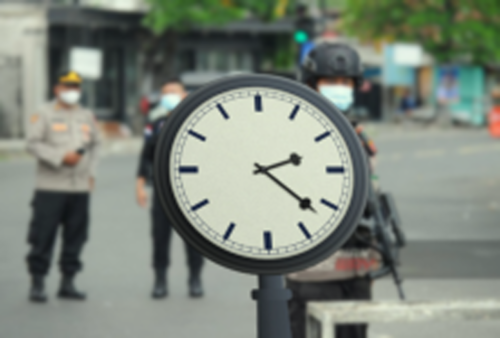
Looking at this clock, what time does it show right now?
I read 2:22
